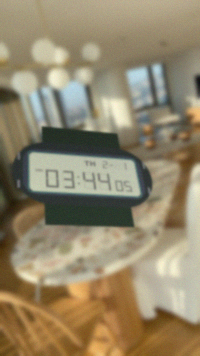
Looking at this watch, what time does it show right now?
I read 3:44:05
